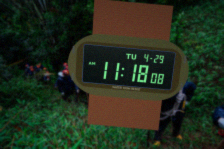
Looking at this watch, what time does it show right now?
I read 11:18:08
